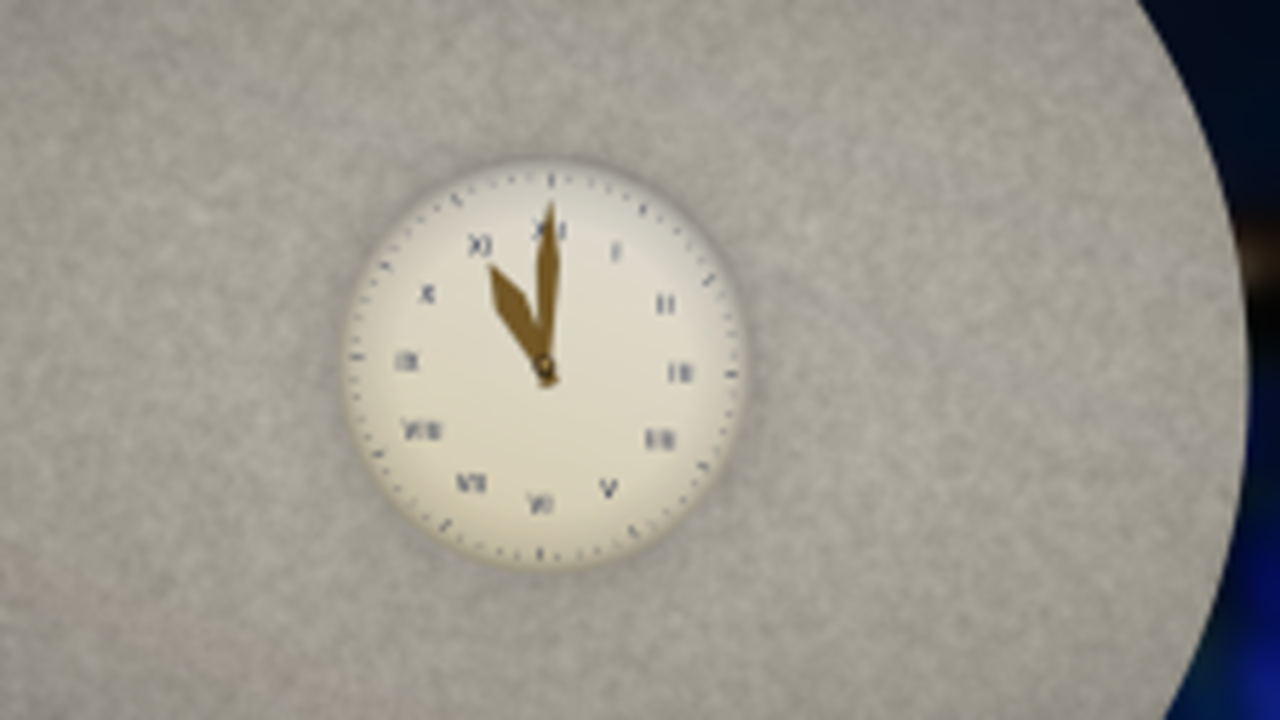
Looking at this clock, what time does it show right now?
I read 11:00
